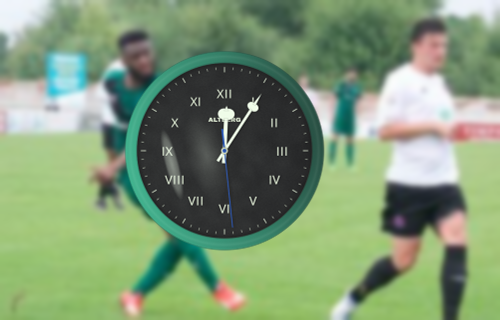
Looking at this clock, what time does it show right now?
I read 12:05:29
